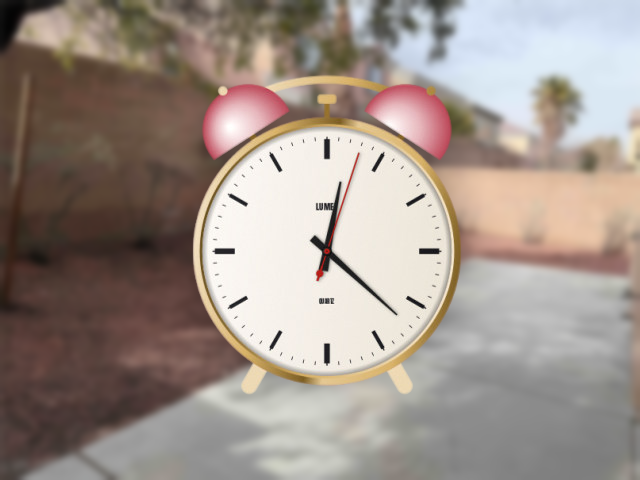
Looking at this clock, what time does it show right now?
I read 12:22:03
